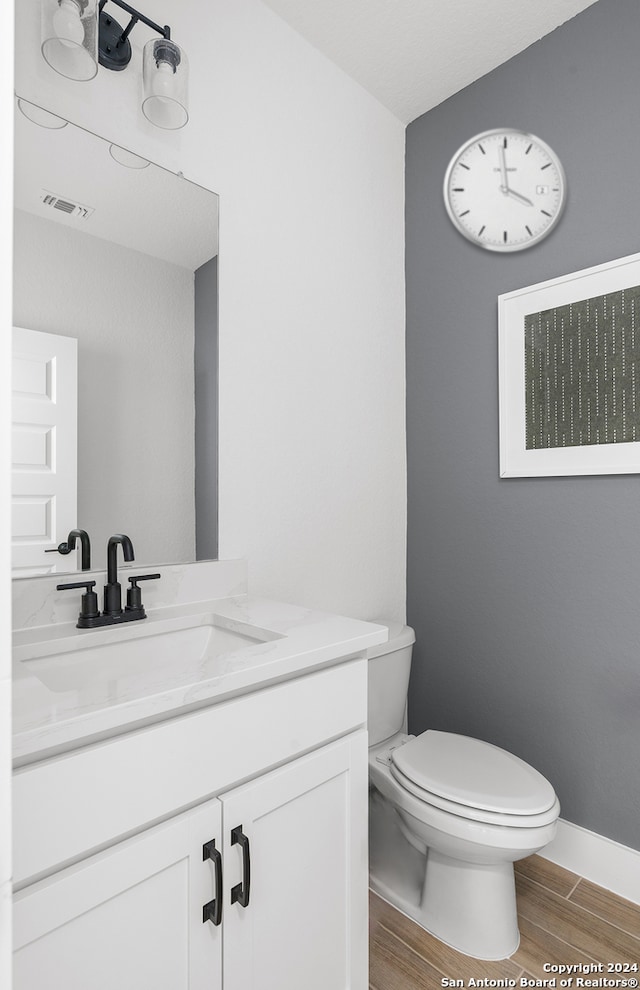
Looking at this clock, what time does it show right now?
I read 3:59
